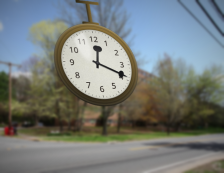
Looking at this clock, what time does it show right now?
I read 12:19
